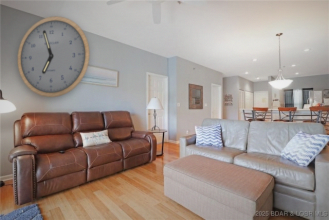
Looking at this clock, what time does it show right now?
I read 6:57
